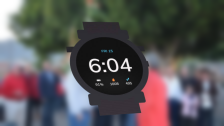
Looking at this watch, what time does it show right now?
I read 6:04
